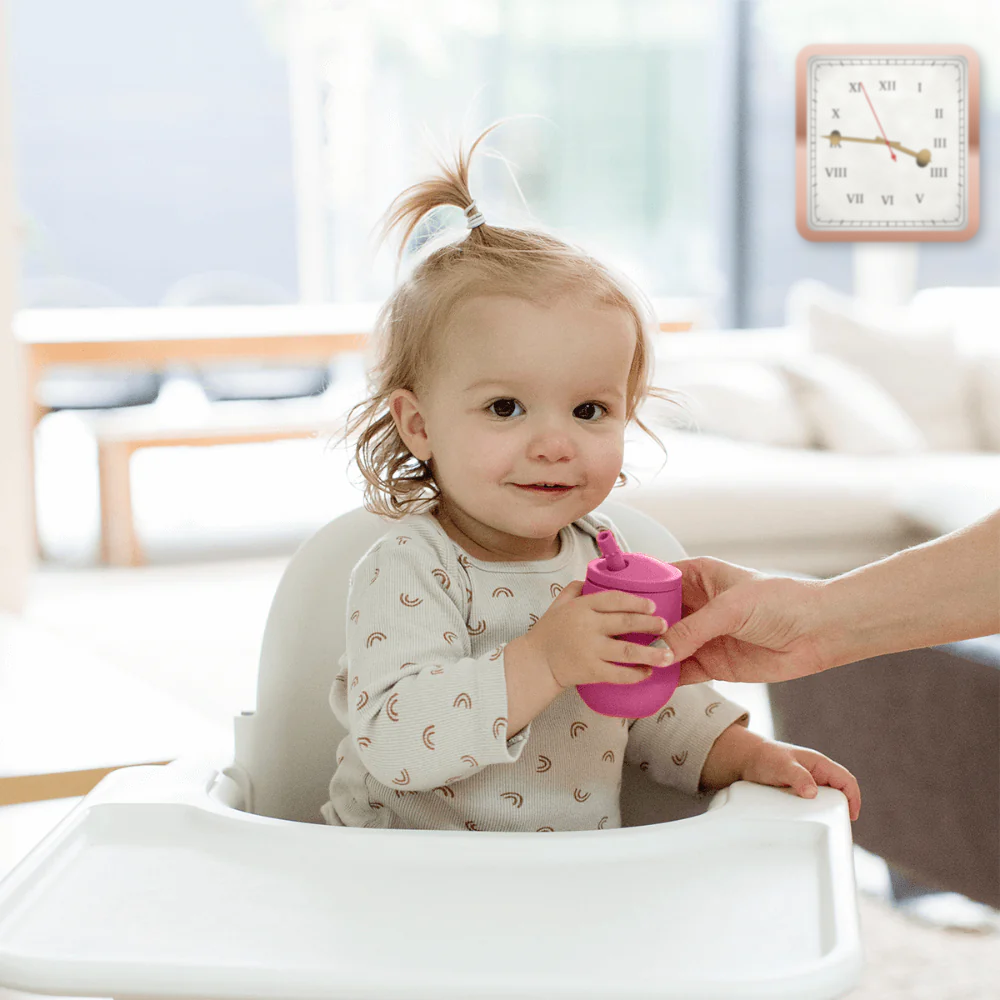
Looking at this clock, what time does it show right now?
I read 3:45:56
